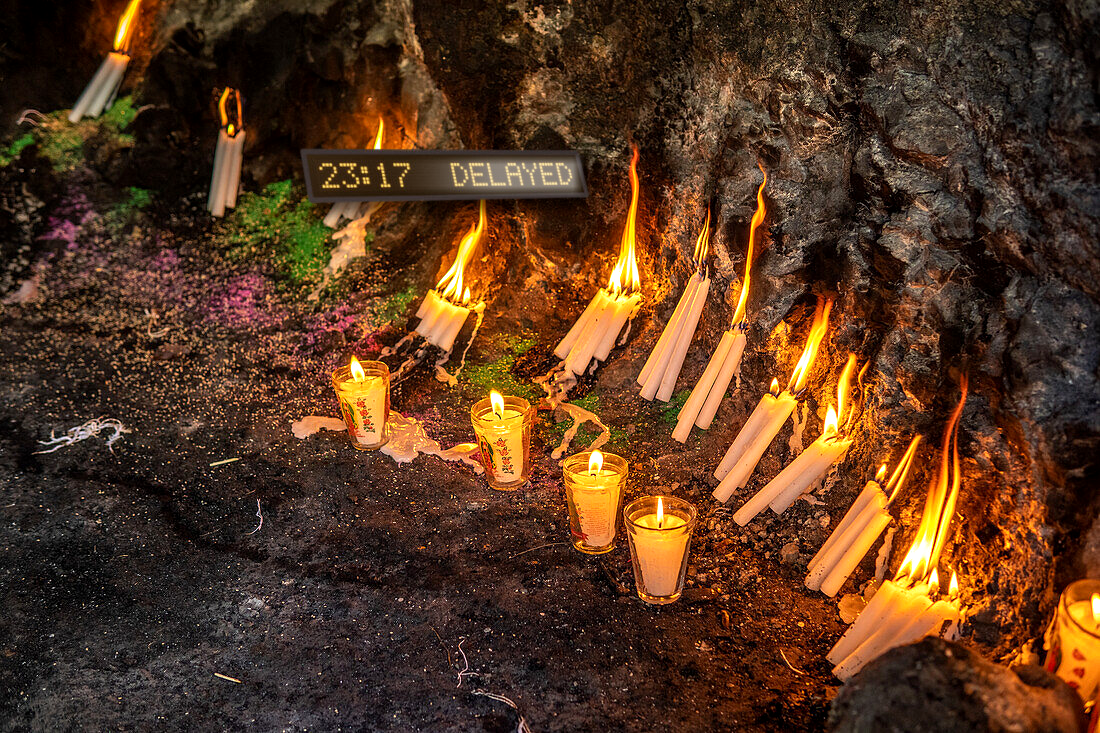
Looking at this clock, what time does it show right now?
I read 23:17
